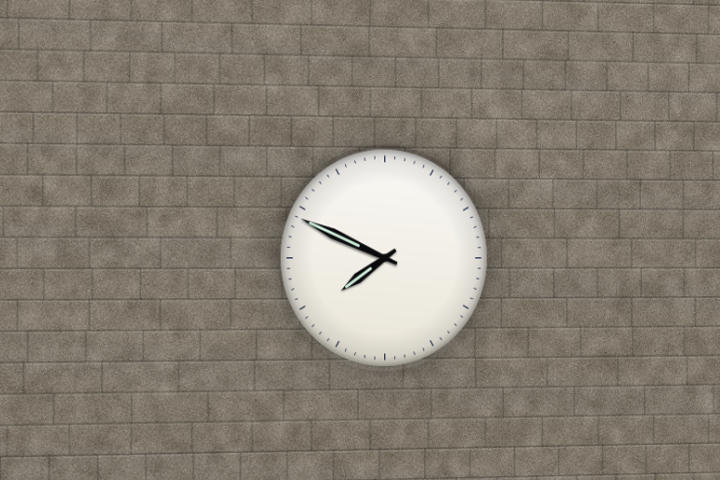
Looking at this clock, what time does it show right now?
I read 7:49
